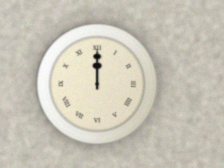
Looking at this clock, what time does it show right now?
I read 12:00
